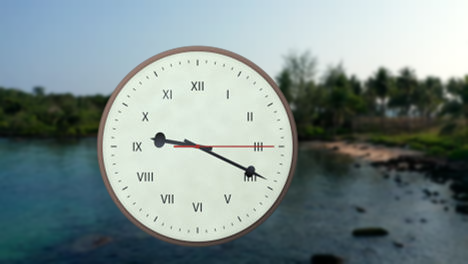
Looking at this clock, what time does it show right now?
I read 9:19:15
